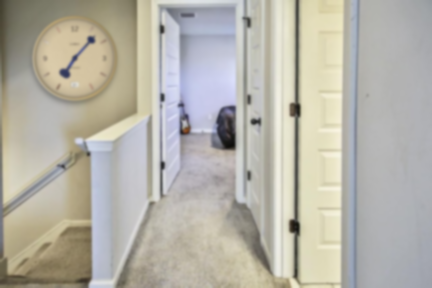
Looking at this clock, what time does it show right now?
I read 7:07
